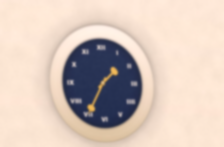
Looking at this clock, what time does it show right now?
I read 1:35
